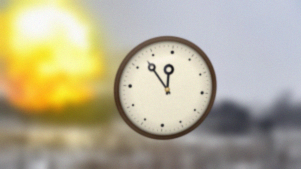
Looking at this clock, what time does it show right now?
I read 11:53
